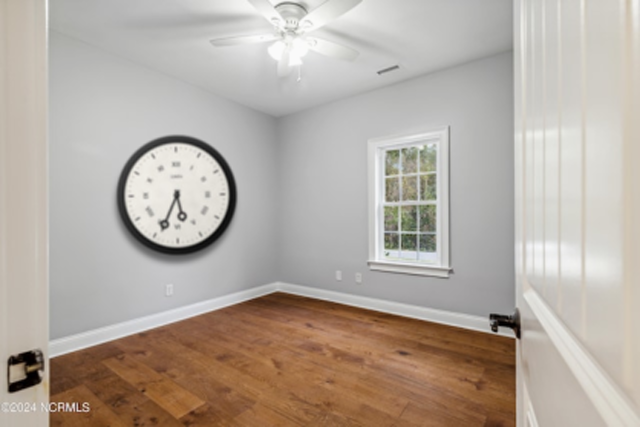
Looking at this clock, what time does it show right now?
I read 5:34
